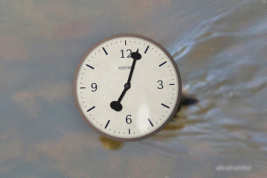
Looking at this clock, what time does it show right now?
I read 7:03
